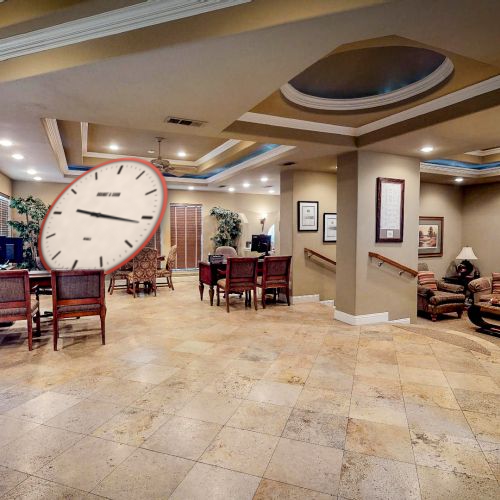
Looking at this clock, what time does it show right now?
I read 9:16
